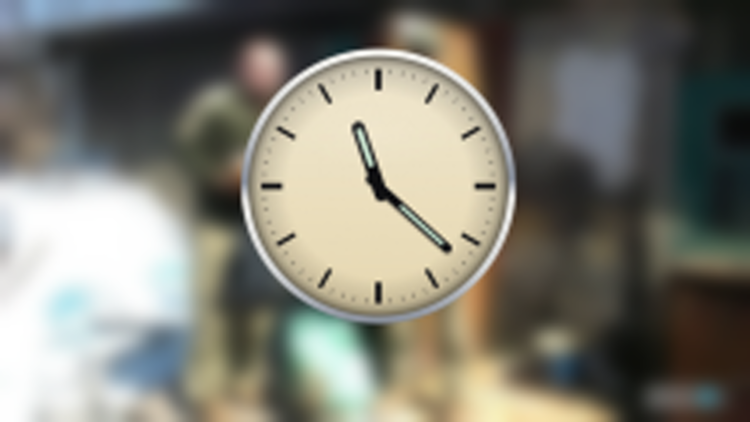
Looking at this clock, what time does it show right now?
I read 11:22
